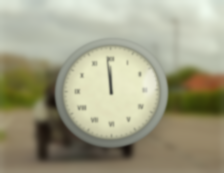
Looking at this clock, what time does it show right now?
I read 11:59
